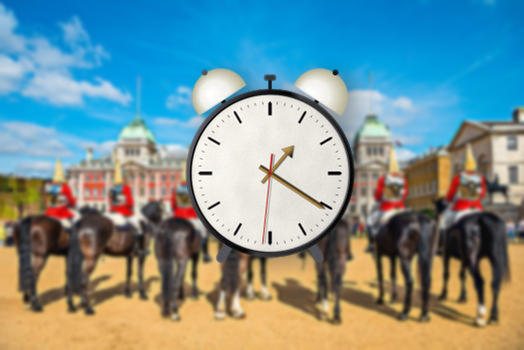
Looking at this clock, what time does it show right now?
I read 1:20:31
